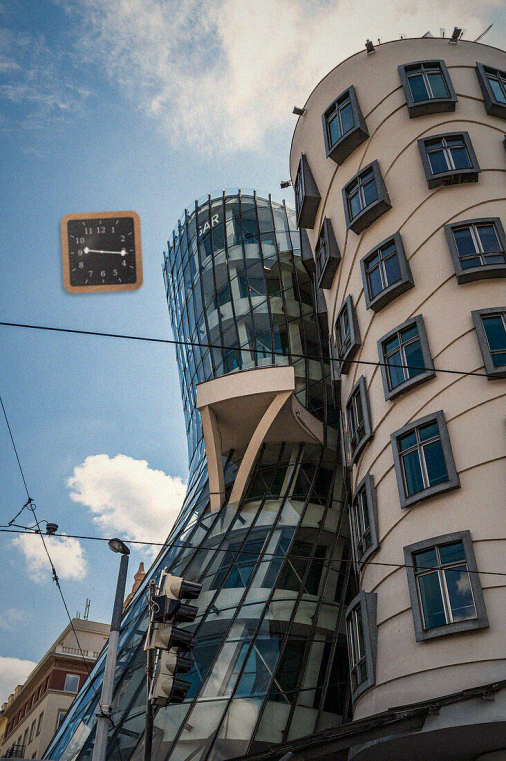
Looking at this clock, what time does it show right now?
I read 9:16
